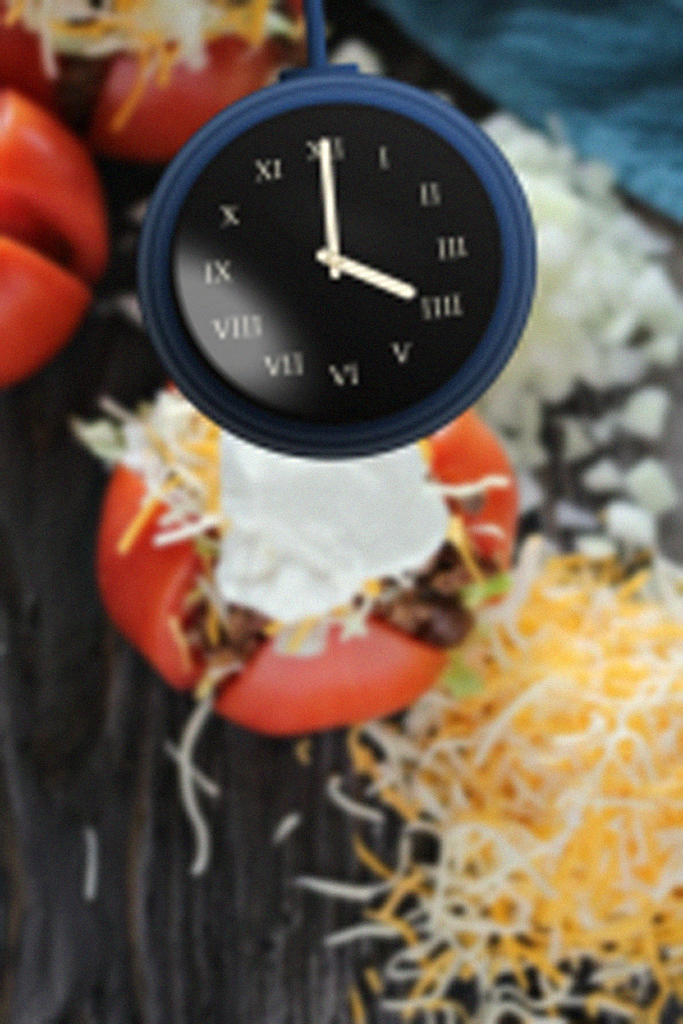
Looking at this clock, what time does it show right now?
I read 4:00
